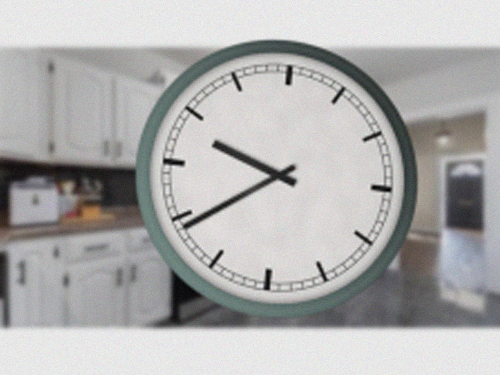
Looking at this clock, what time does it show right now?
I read 9:39
